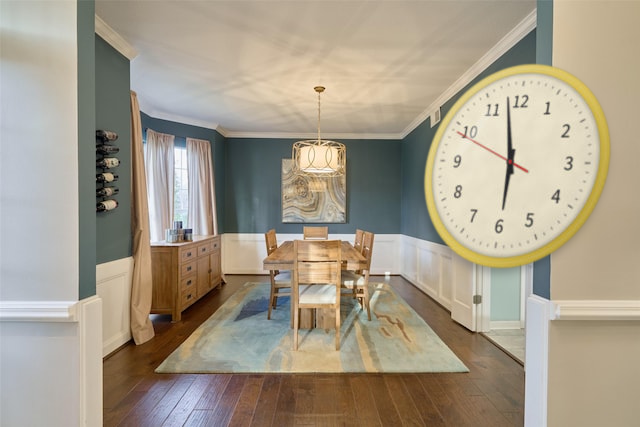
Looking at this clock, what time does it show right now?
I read 5:57:49
